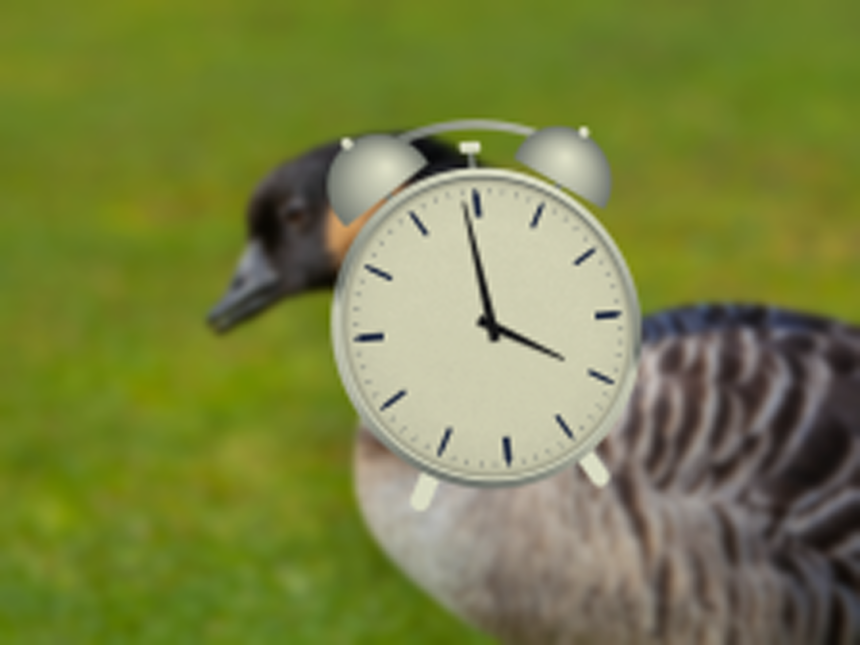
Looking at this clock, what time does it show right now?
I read 3:59
